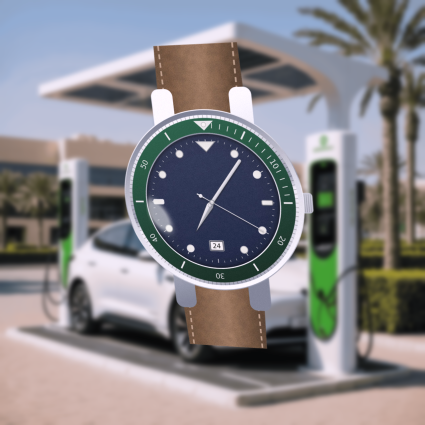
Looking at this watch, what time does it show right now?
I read 7:06:20
